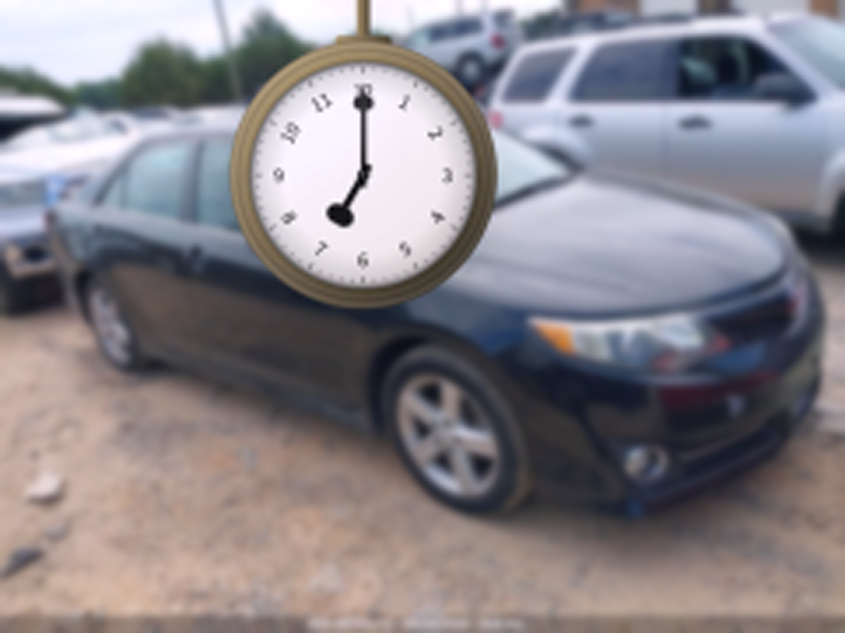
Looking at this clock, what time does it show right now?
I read 7:00
